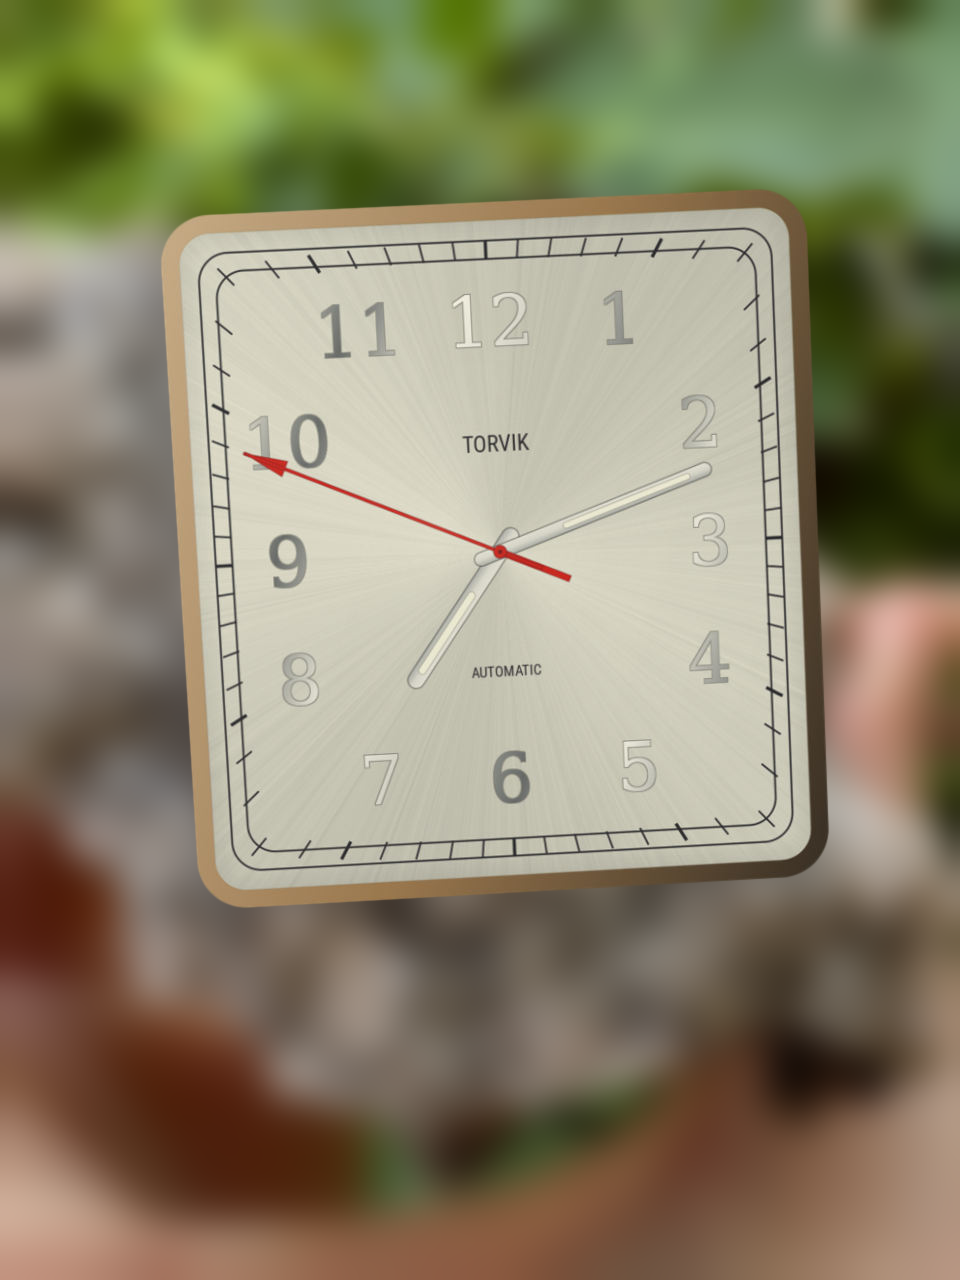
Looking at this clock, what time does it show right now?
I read 7:11:49
